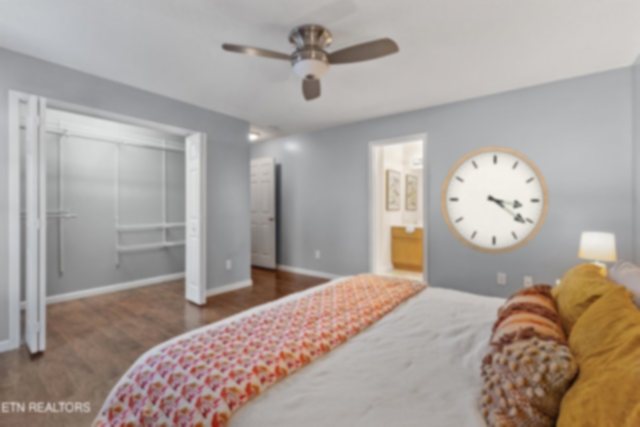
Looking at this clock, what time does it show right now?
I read 3:21
